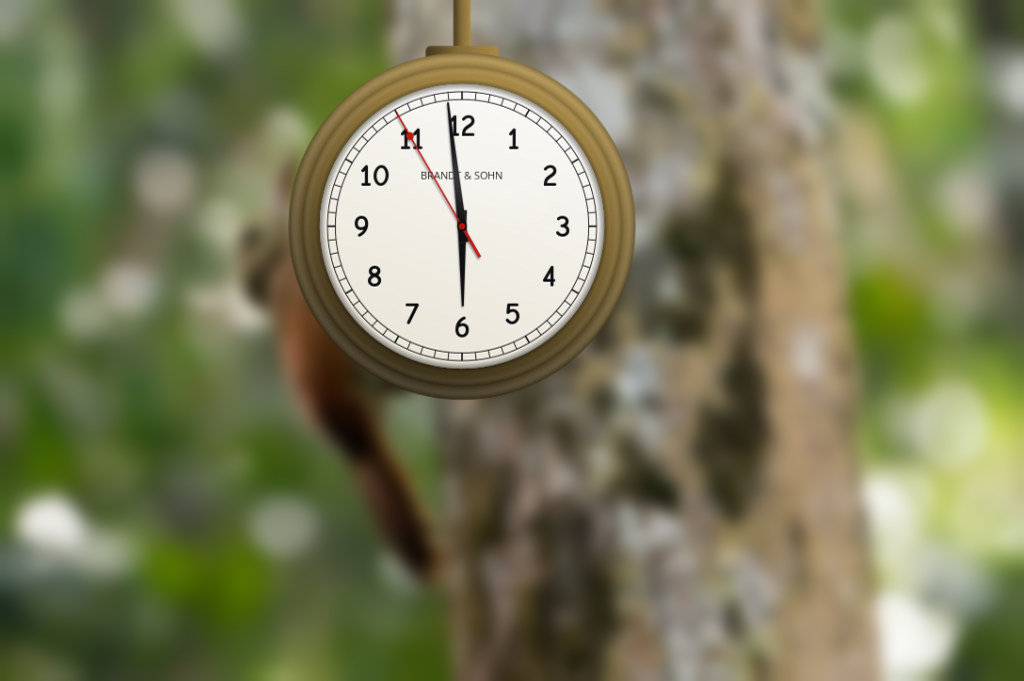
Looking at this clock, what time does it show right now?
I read 5:58:55
